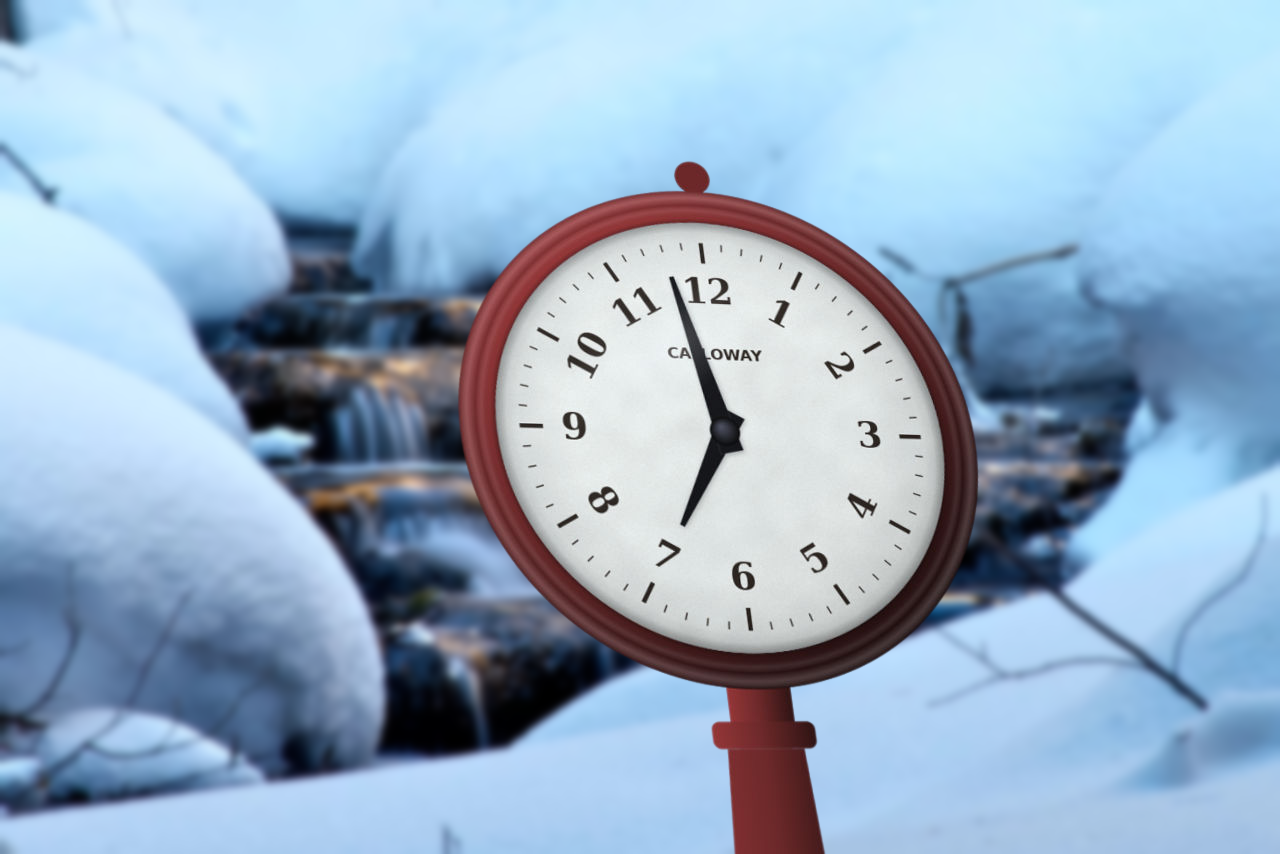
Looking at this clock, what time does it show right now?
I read 6:58
